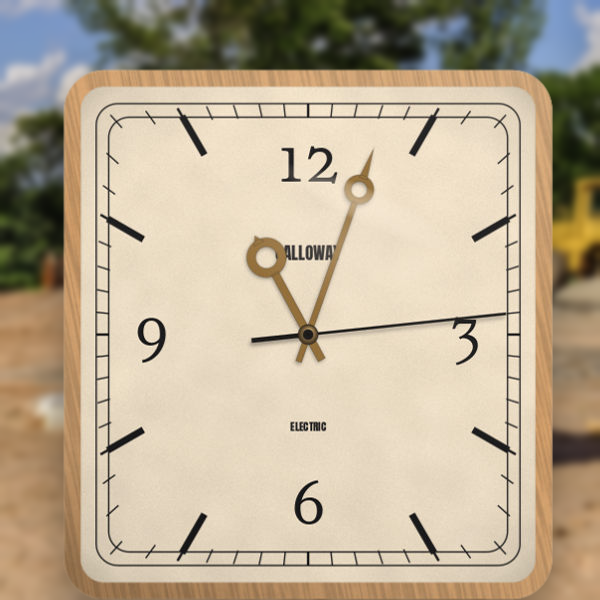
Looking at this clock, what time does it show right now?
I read 11:03:14
